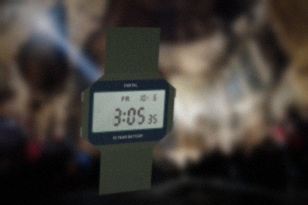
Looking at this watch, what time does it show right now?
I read 3:05
